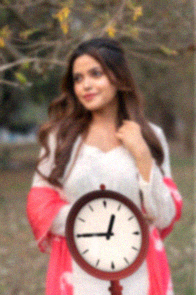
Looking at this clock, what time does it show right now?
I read 12:45
